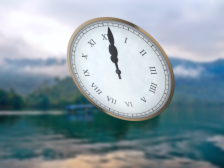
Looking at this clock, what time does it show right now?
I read 12:01
